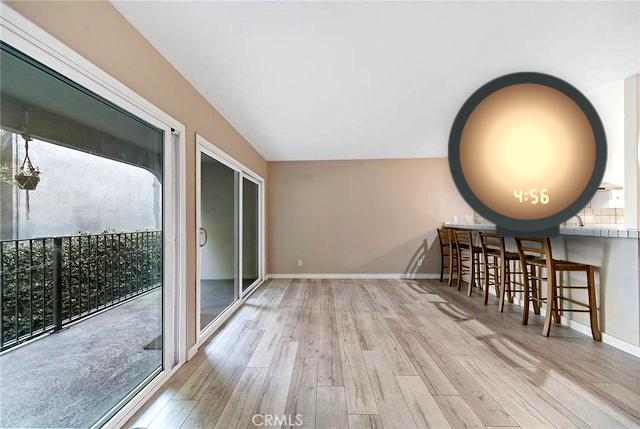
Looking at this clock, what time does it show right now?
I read 4:56
